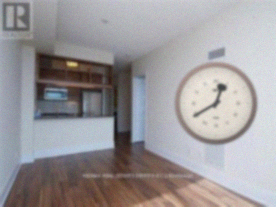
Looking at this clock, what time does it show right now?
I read 12:40
